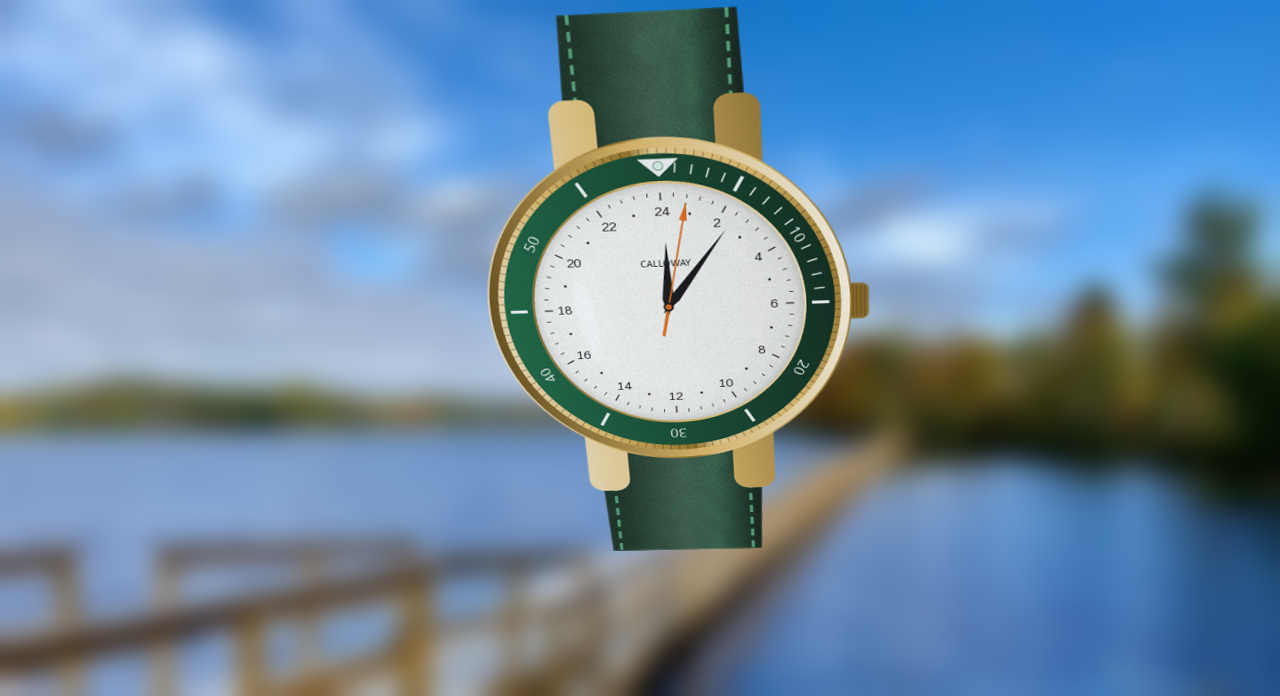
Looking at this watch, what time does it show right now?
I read 0:06:02
